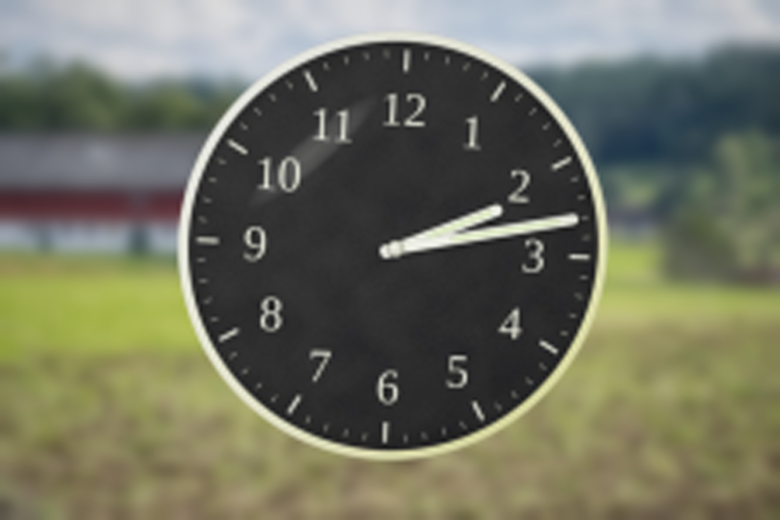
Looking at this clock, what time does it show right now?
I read 2:13
